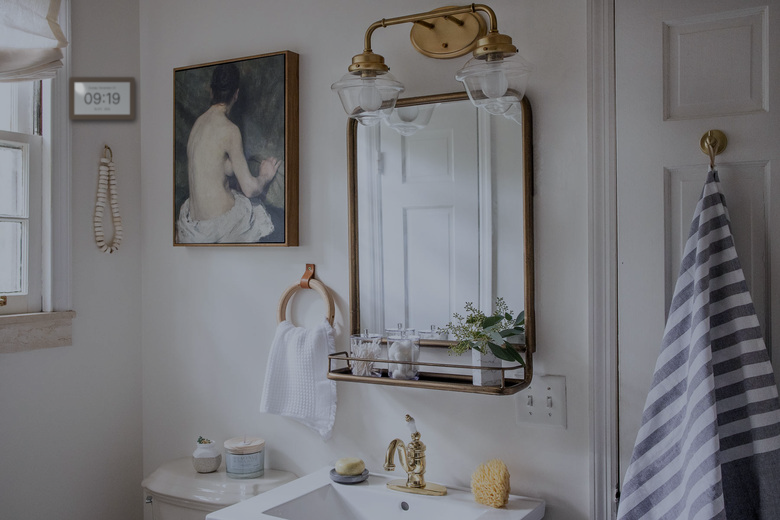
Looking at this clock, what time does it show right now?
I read 9:19
